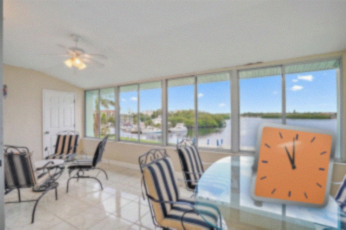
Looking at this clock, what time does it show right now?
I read 10:59
